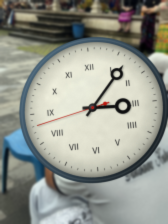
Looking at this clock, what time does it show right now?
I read 3:06:43
